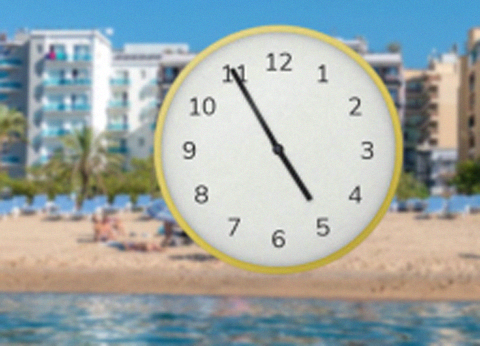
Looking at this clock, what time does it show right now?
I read 4:55
